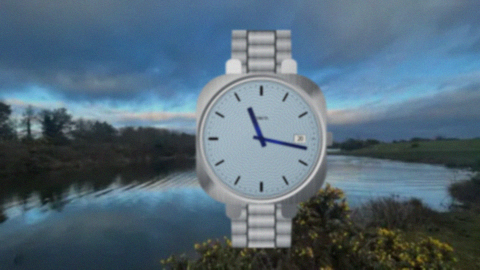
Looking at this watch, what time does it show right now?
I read 11:17
